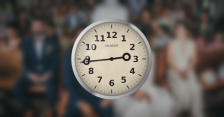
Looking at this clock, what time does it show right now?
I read 2:44
